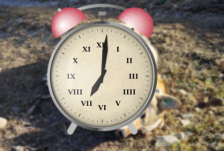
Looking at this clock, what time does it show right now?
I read 7:01
